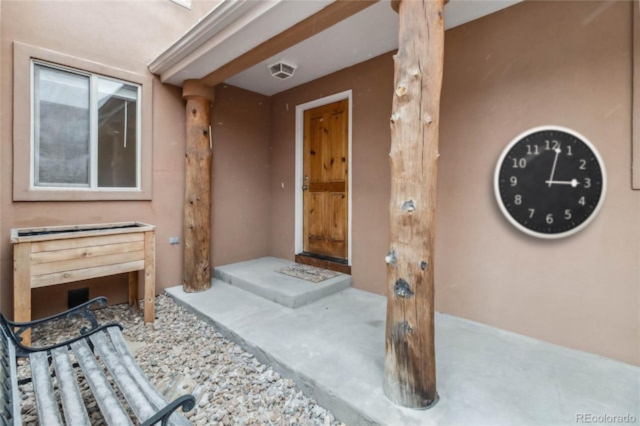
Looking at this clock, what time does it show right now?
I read 3:02
